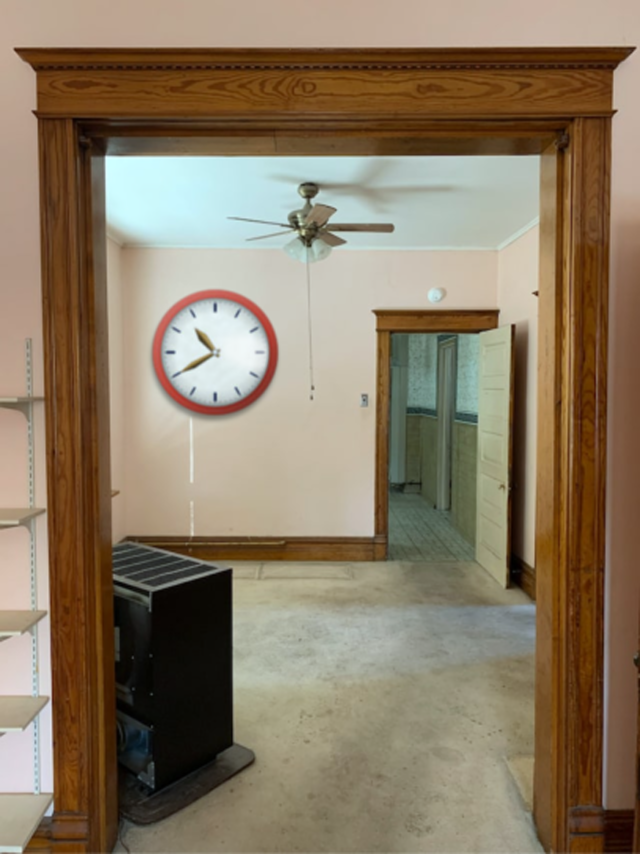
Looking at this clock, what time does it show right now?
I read 10:40
